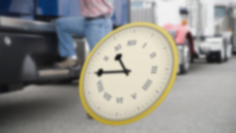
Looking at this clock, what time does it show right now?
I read 10:45
